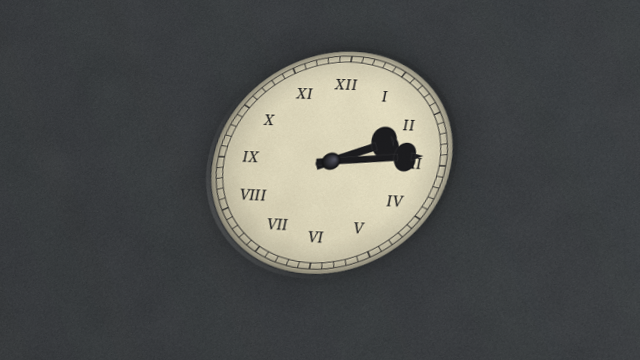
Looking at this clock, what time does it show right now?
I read 2:14
